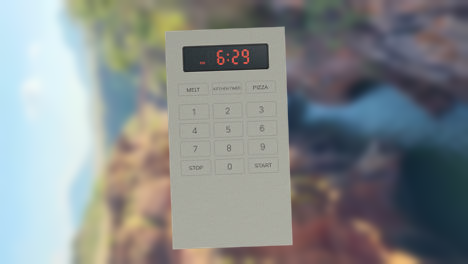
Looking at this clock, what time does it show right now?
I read 6:29
